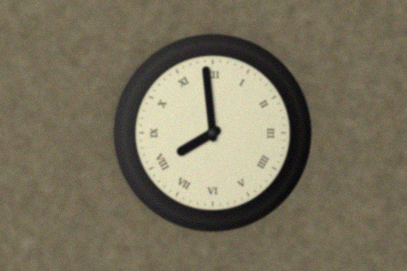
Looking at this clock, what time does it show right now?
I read 7:59
